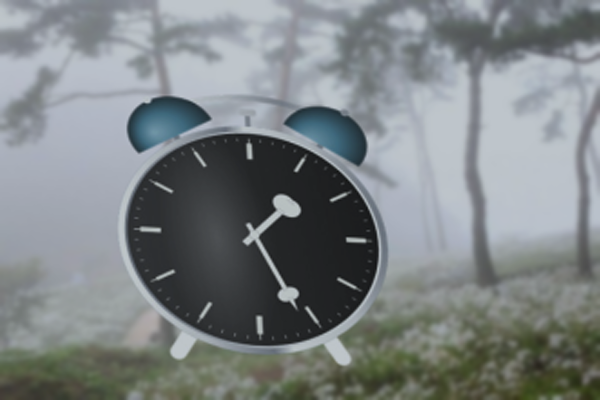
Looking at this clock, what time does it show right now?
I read 1:26
